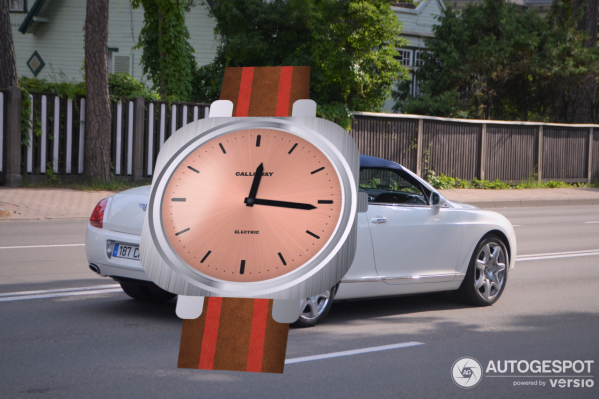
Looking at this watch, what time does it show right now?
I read 12:16
